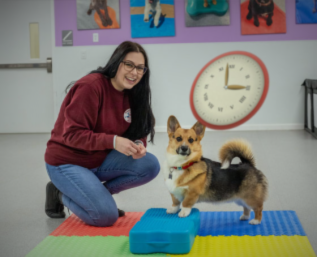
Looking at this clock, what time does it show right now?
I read 2:58
